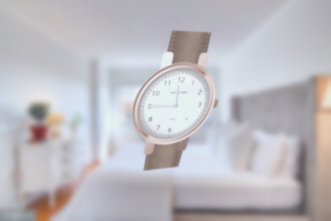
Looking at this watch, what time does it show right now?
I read 11:45
